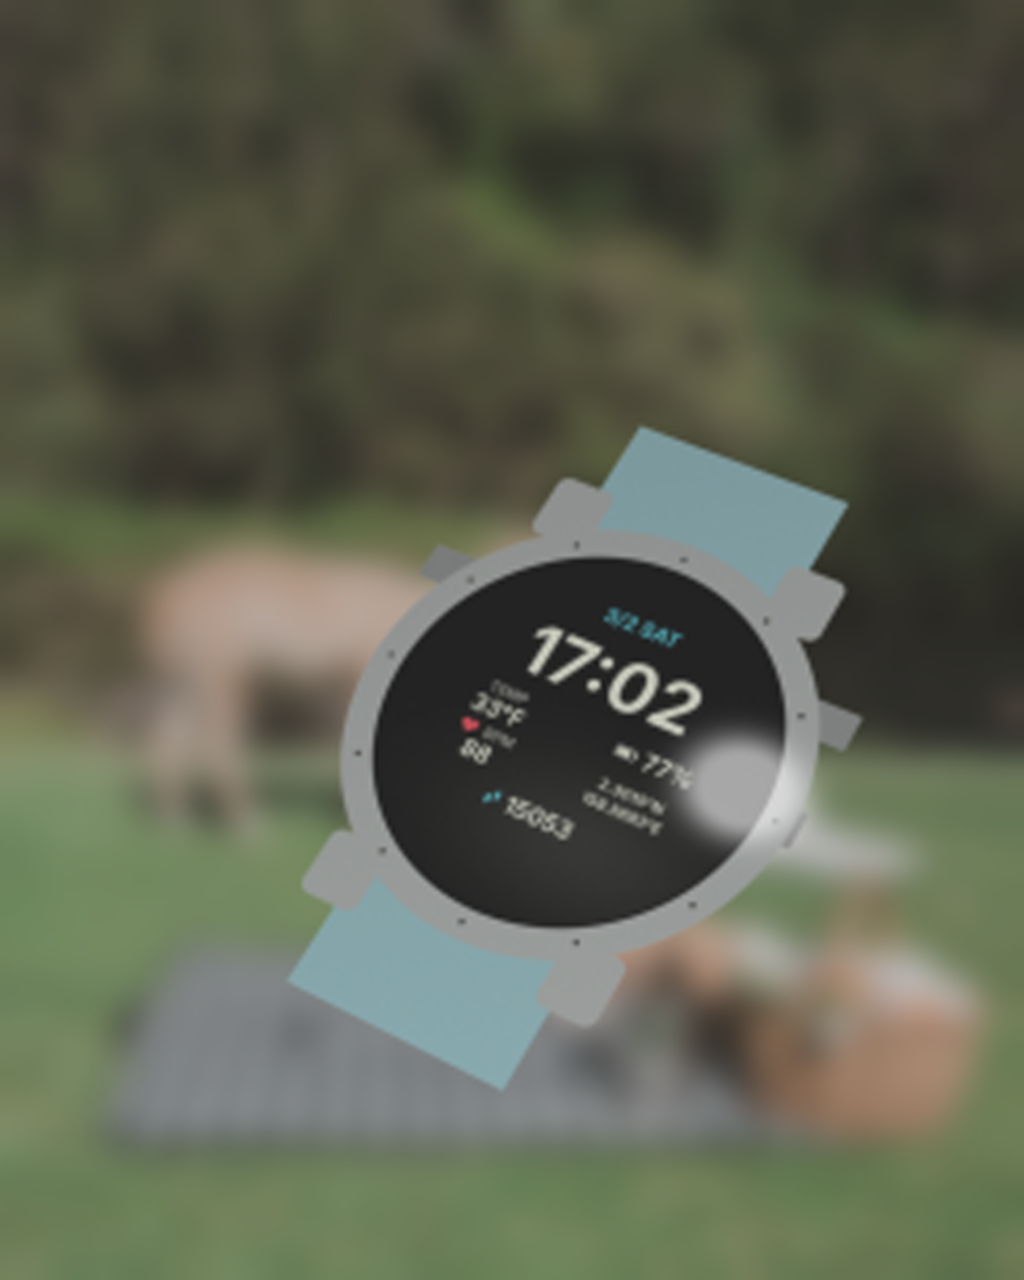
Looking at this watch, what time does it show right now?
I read 17:02
